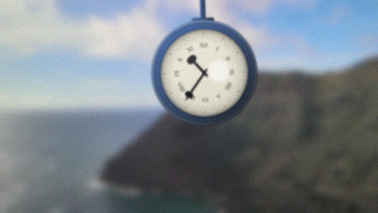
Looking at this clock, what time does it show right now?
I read 10:36
